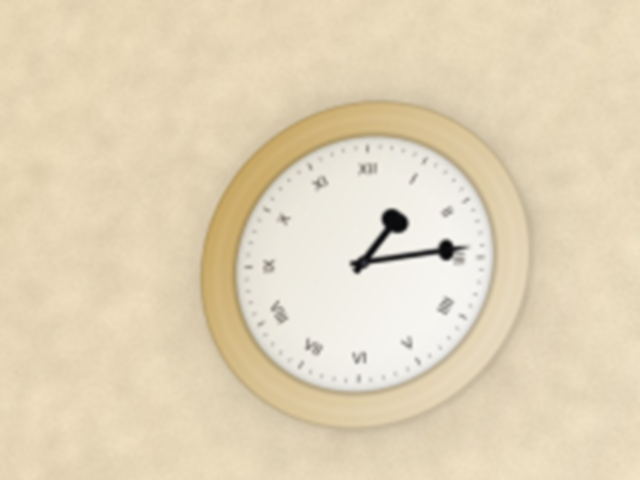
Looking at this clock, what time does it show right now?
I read 1:14
